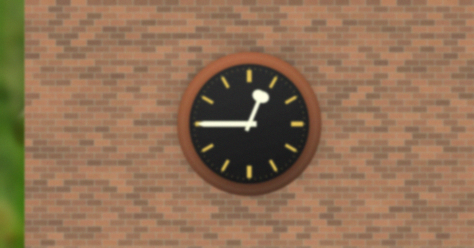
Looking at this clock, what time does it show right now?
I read 12:45
